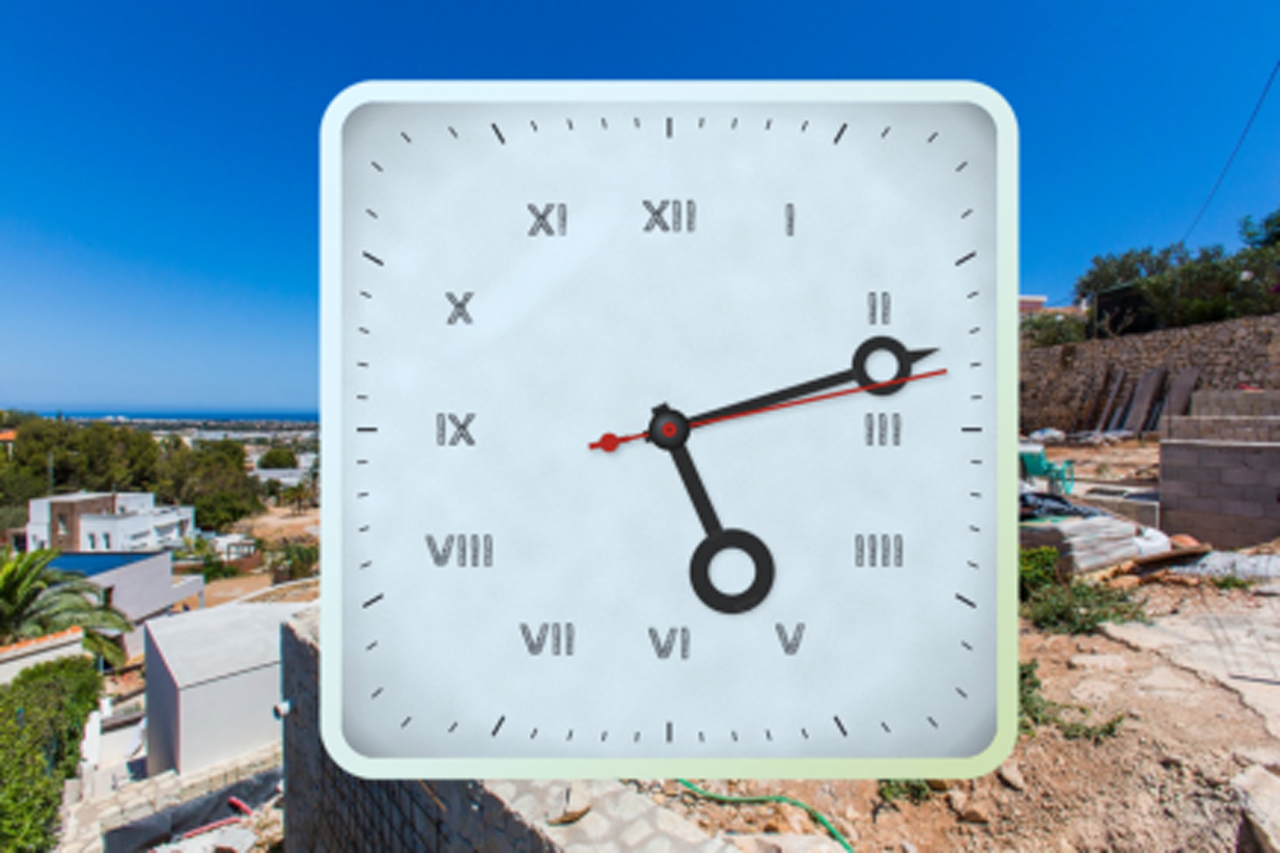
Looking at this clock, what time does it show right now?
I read 5:12:13
